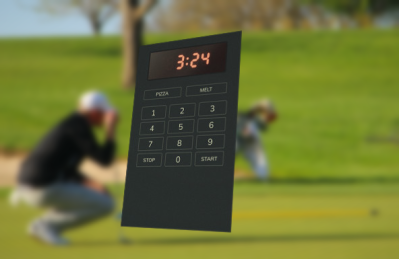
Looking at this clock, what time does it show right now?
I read 3:24
